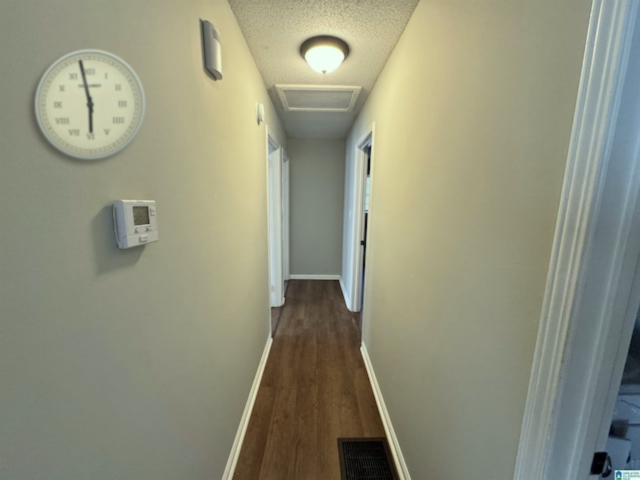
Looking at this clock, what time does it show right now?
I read 5:58
